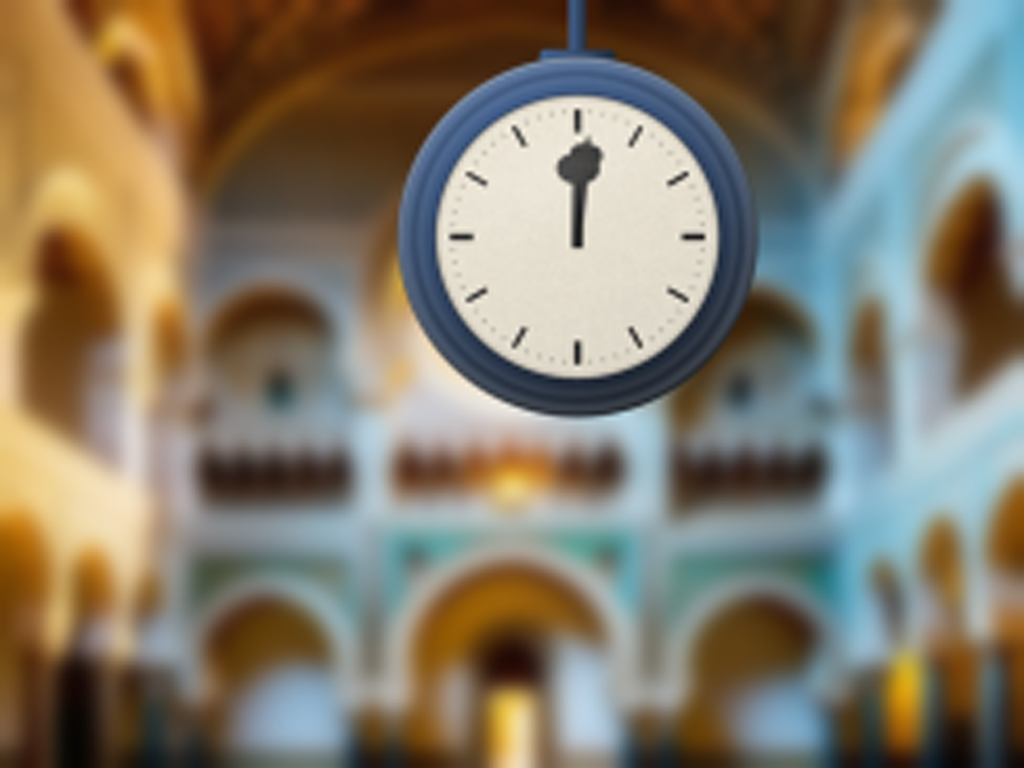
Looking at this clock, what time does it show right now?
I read 12:01
